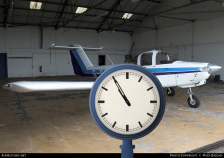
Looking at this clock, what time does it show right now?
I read 10:55
